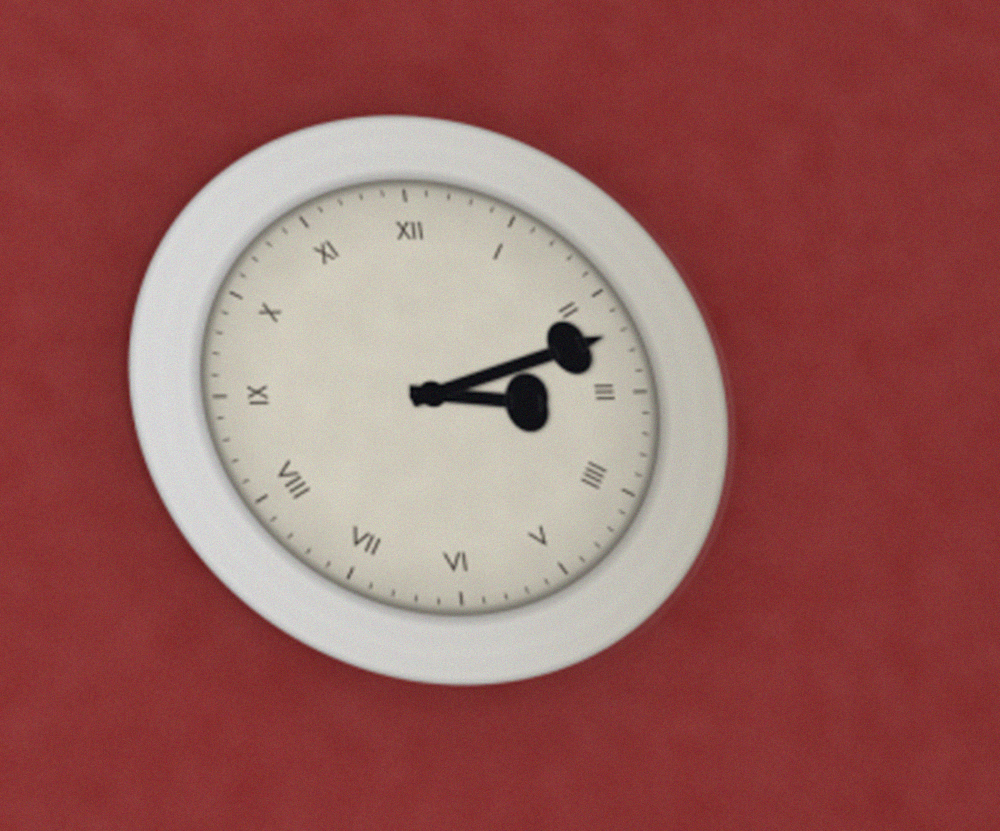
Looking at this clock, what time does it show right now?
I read 3:12
